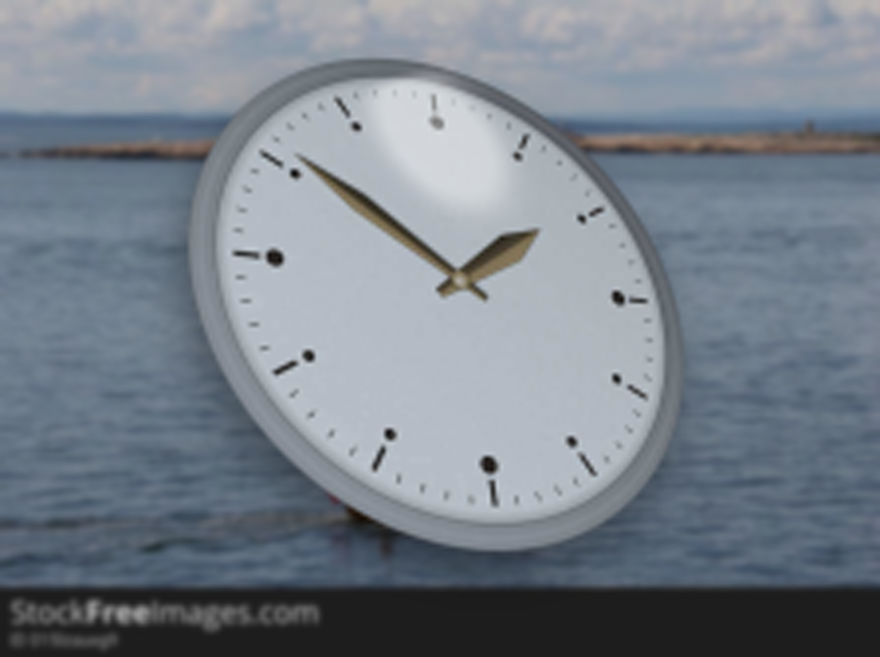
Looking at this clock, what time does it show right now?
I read 1:51
